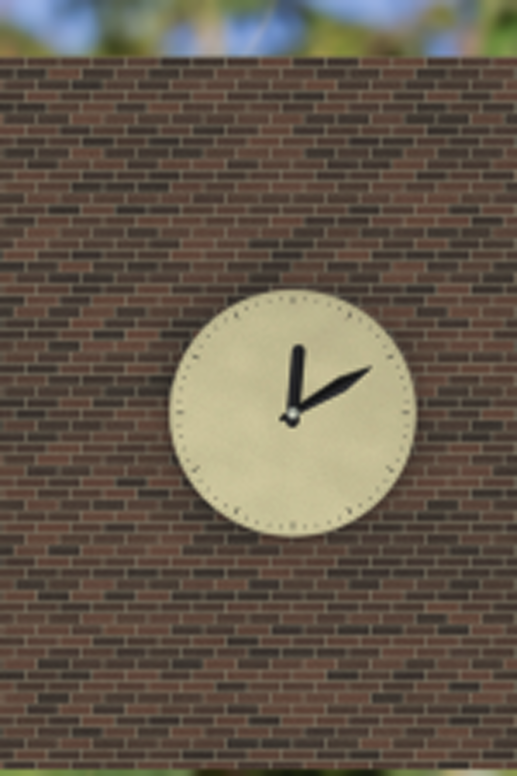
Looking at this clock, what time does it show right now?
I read 12:10
